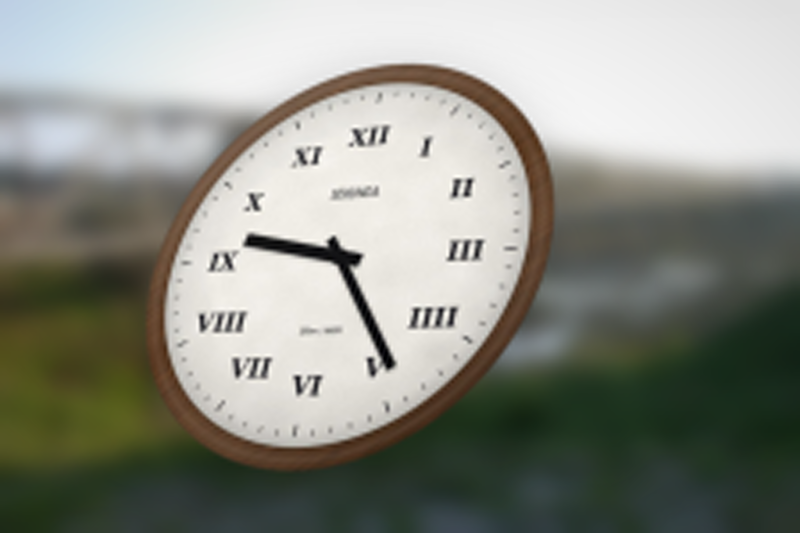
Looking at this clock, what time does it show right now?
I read 9:24
